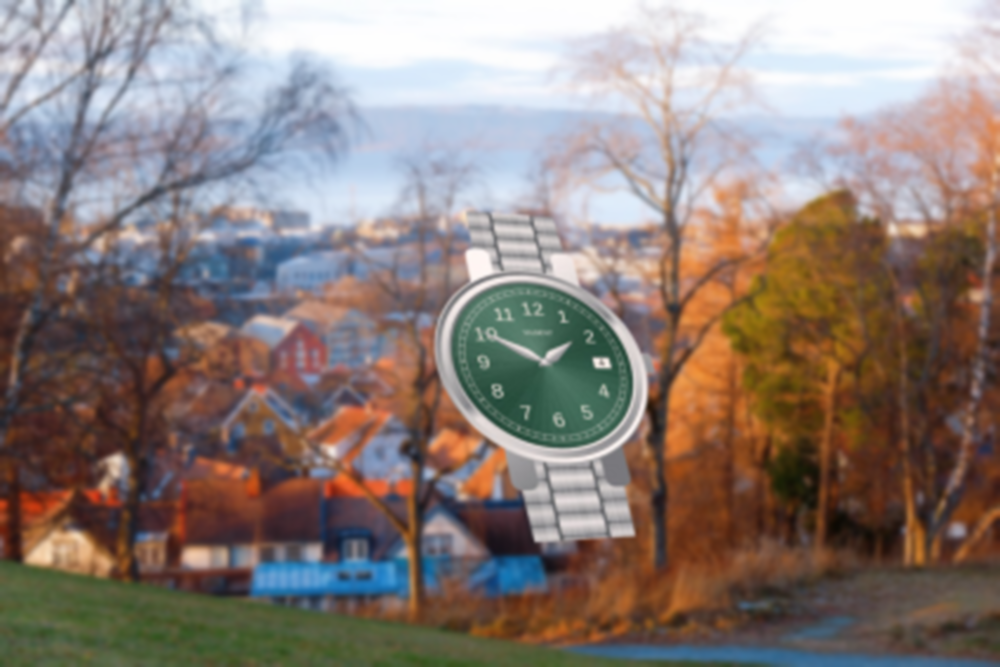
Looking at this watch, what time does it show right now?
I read 1:50
